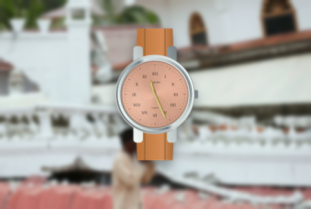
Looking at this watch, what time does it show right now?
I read 11:26
